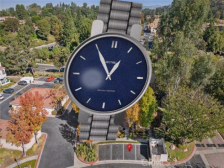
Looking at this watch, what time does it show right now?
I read 12:55
